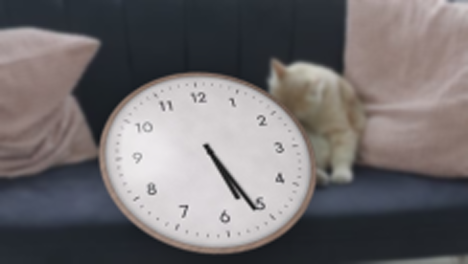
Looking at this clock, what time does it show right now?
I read 5:26
